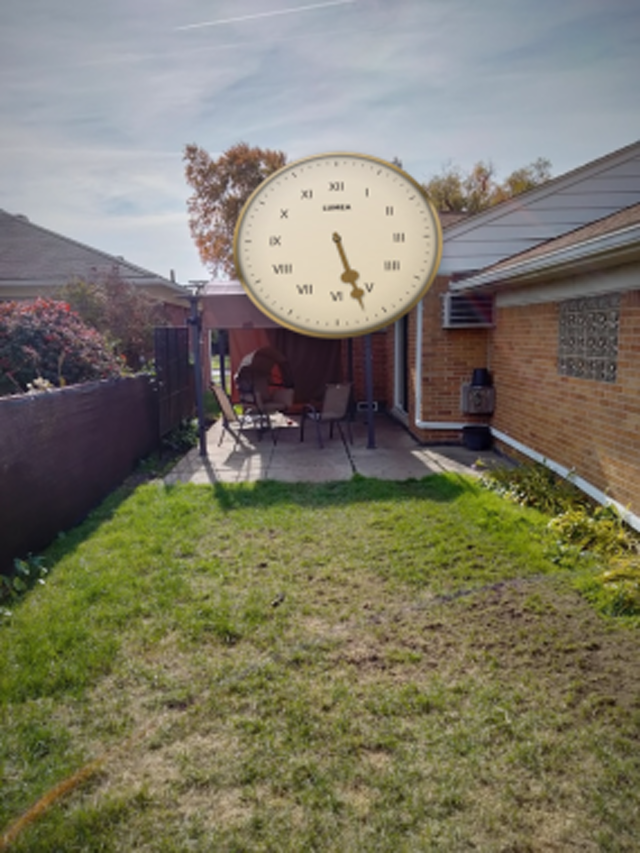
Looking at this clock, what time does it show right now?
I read 5:27
